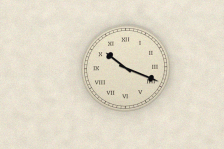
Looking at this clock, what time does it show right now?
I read 10:19
